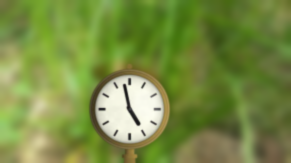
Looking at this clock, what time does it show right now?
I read 4:58
